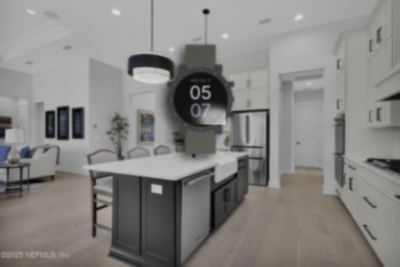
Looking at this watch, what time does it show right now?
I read 5:07
